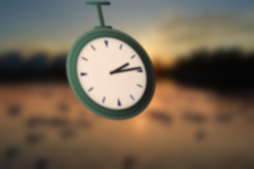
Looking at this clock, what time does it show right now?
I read 2:14
